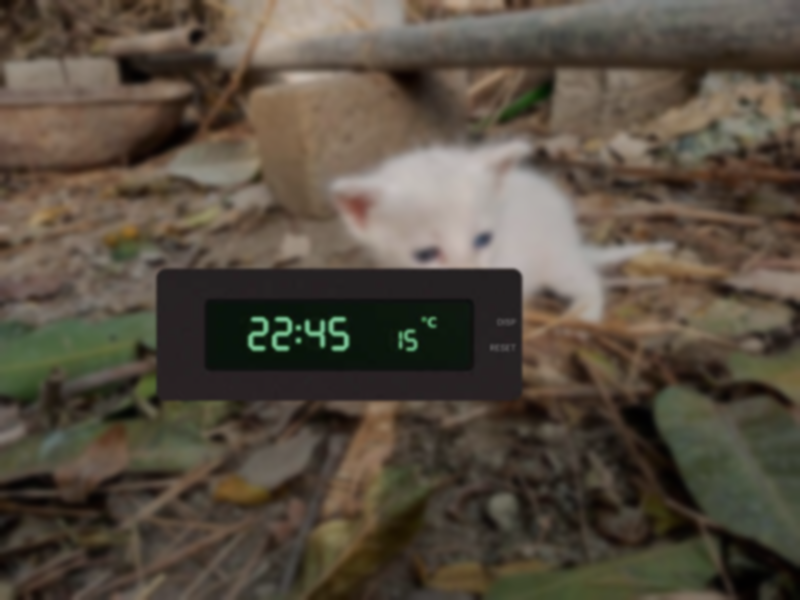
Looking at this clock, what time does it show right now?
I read 22:45
